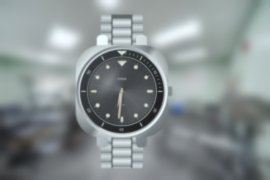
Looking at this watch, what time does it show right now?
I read 6:31
